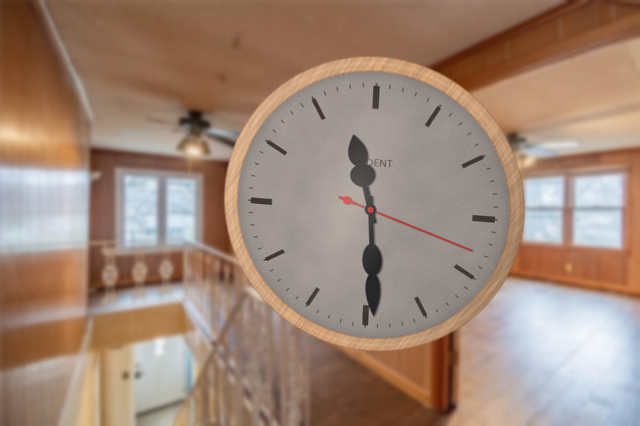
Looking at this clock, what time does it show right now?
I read 11:29:18
